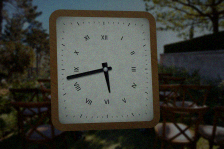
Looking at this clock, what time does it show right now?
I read 5:43
